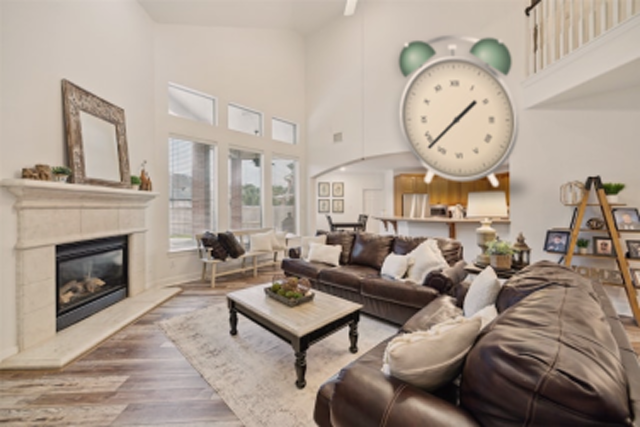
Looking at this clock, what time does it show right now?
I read 1:38
